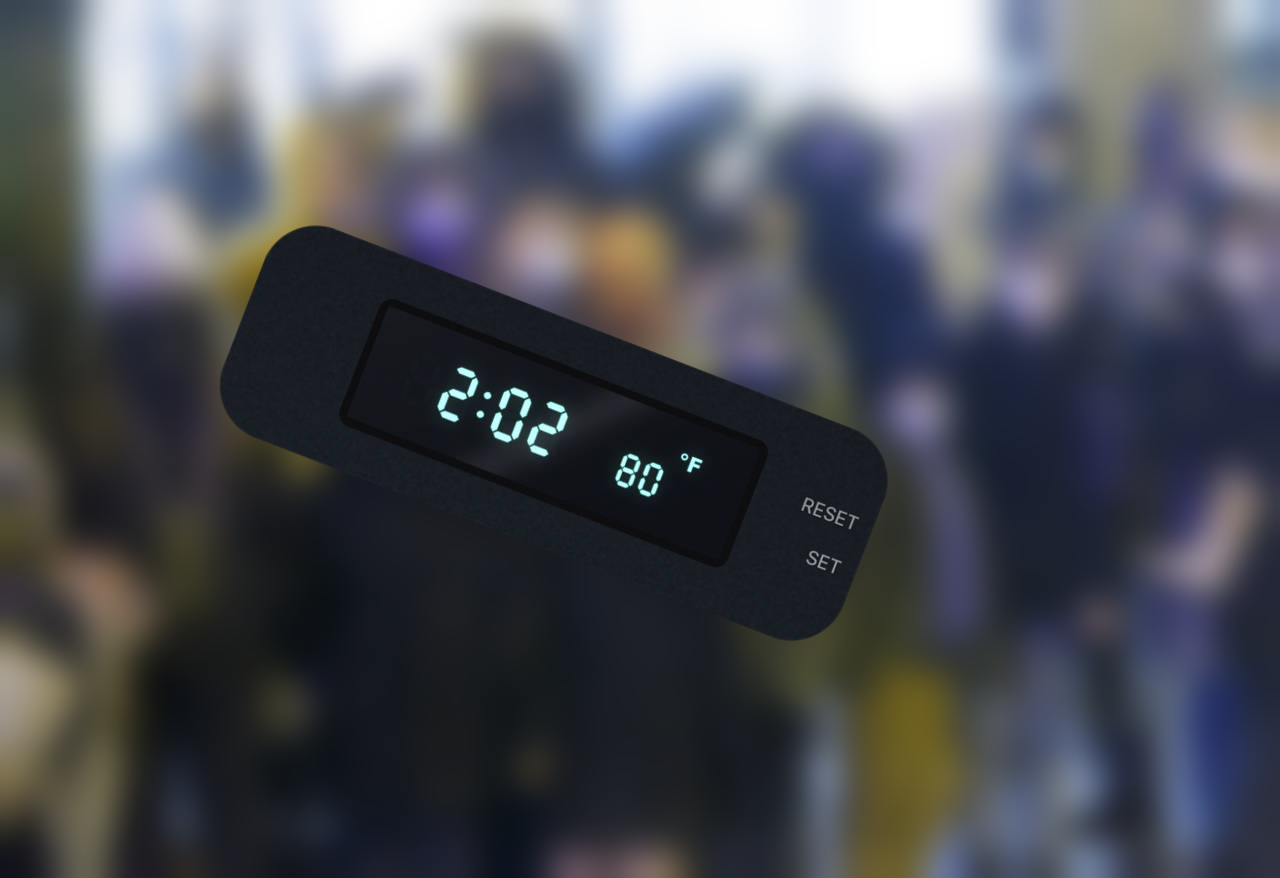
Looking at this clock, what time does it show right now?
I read 2:02
